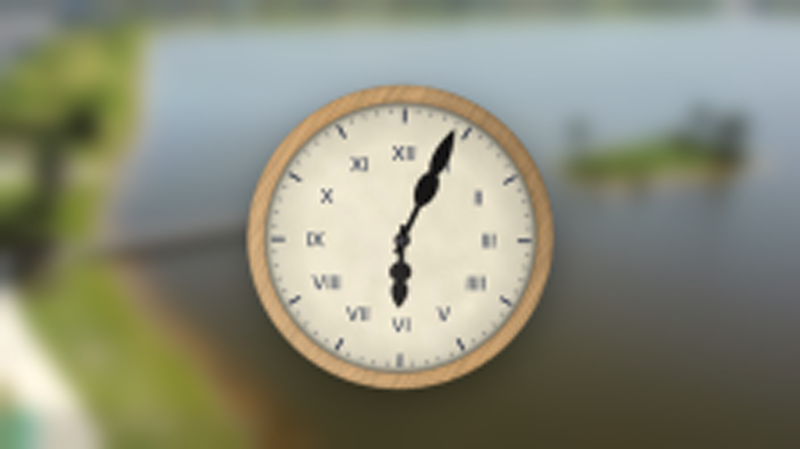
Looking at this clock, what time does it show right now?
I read 6:04
